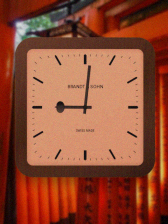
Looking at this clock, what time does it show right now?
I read 9:01
